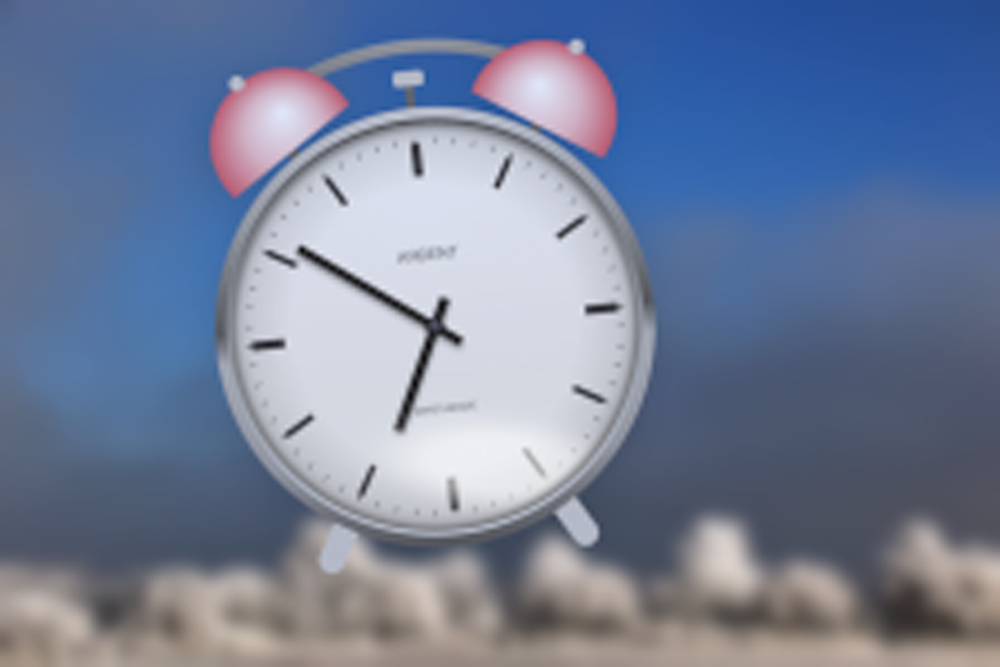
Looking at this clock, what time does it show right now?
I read 6:51
